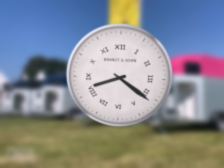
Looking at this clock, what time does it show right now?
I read 8:21
